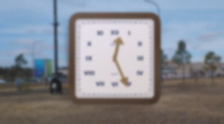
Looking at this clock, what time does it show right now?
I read 12:26
